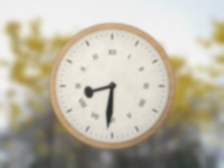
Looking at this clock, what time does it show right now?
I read 8:31
